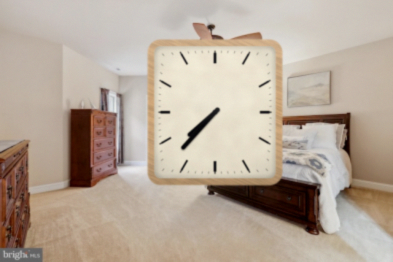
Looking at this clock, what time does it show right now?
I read 7:37
